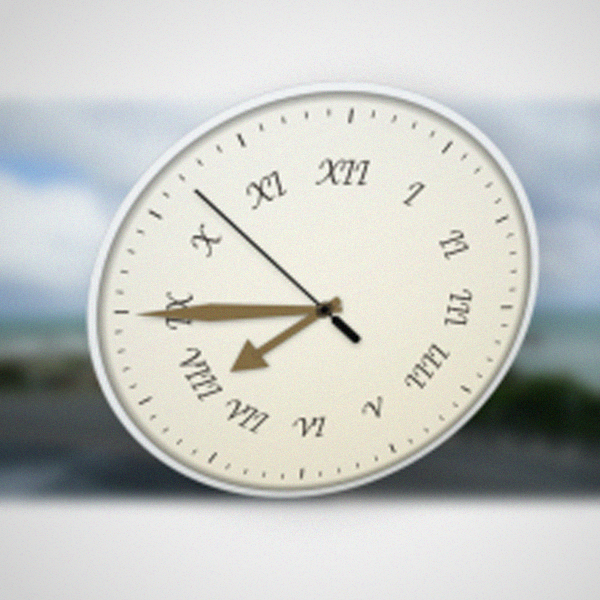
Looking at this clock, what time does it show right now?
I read 7:44:52
